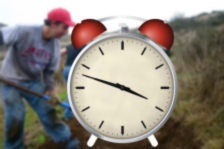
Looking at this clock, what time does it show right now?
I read 3:48
